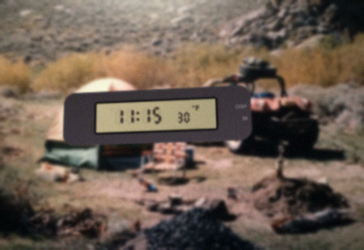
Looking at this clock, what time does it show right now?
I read 11:15
